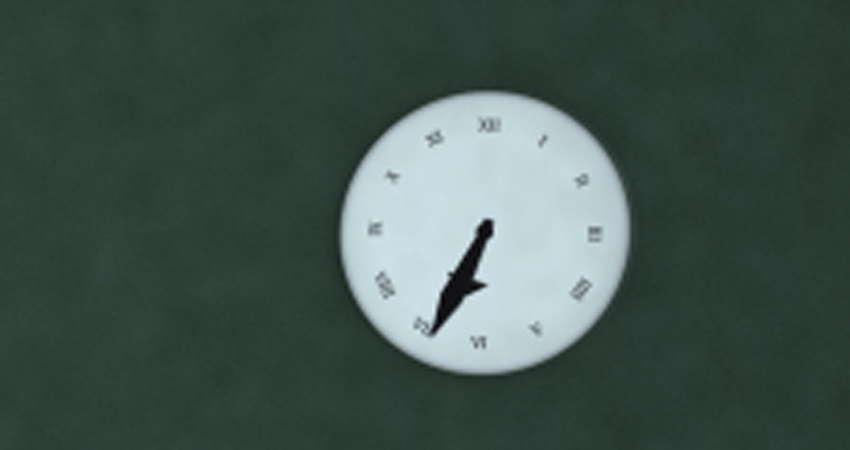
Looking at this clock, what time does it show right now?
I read 6:34
